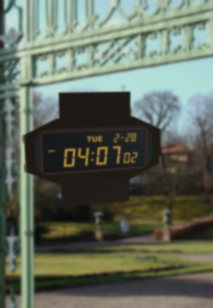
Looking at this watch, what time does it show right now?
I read 4:07:02
